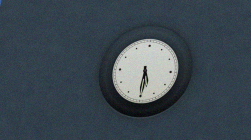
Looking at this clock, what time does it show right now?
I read 5:30
